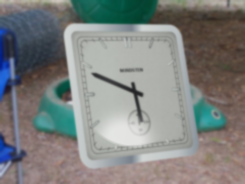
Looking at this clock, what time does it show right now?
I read 5:49
